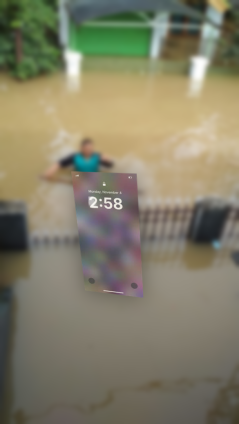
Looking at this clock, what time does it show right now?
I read 2:58
